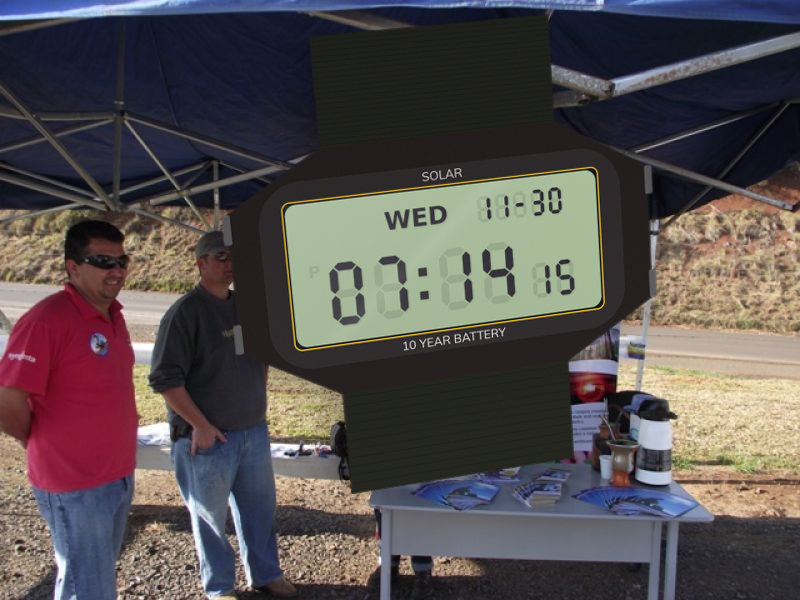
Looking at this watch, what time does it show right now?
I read 7:14:15
